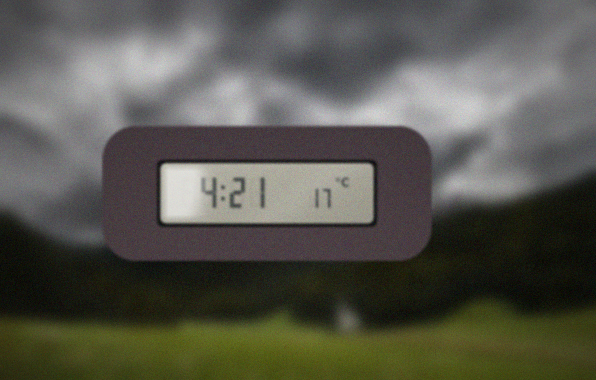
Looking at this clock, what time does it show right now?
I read 4:21
